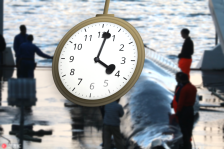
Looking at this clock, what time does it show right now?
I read 4:02
